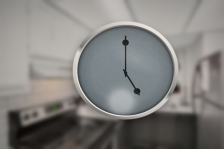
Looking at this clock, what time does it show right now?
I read 5:00
